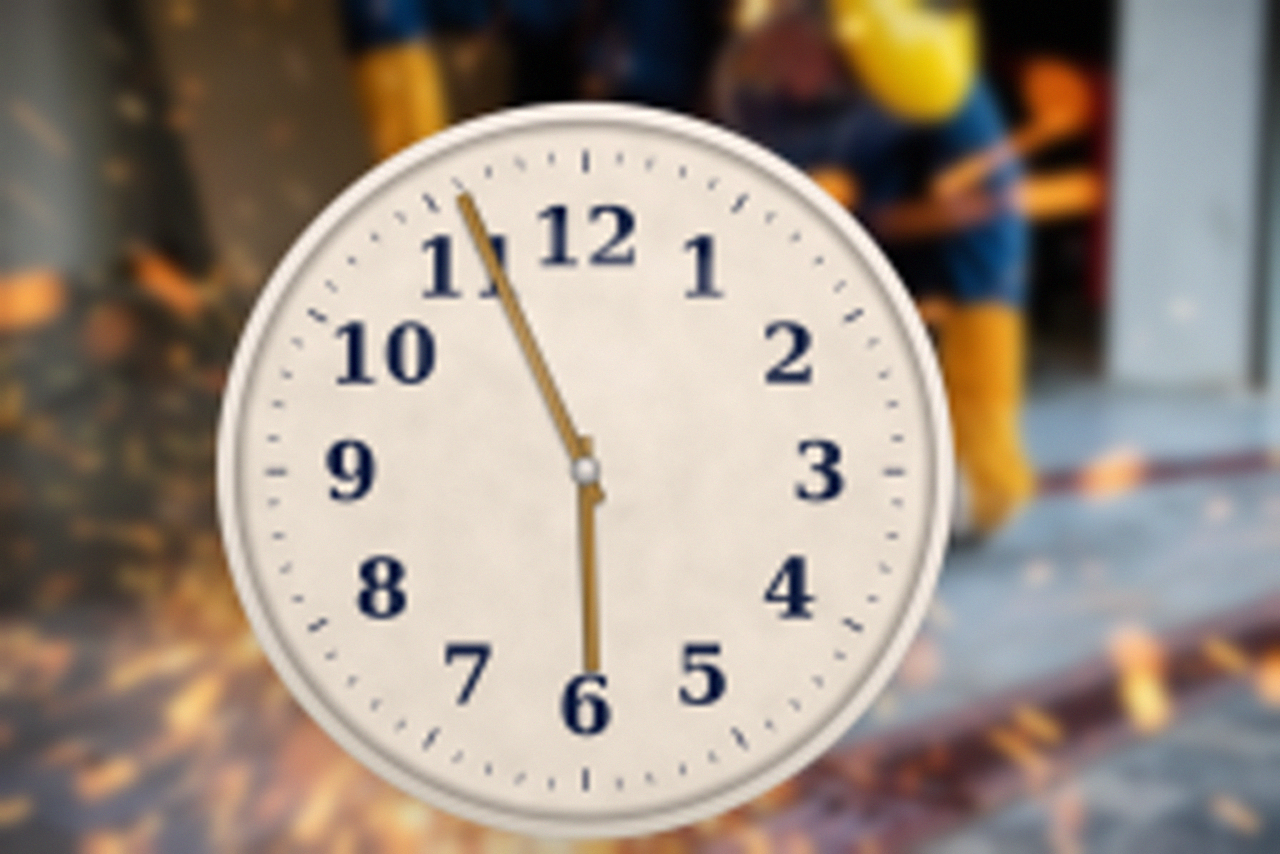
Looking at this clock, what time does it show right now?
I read 5:56
